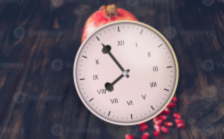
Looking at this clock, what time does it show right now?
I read 7:55
